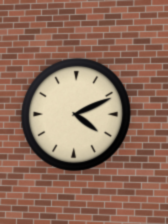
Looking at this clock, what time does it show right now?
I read 4:11
